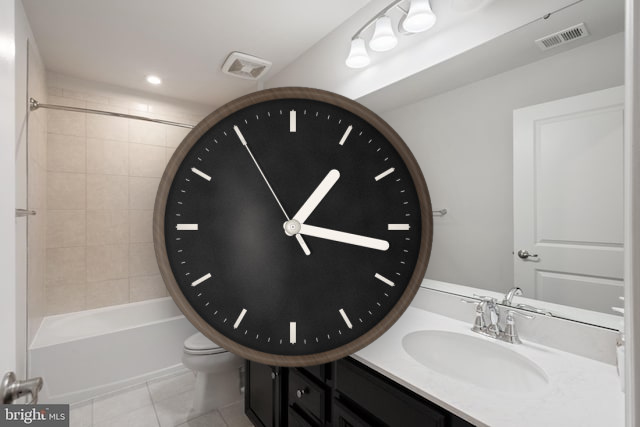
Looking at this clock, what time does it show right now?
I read 1:16:55
